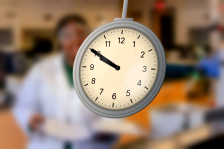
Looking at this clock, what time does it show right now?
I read 9:50
